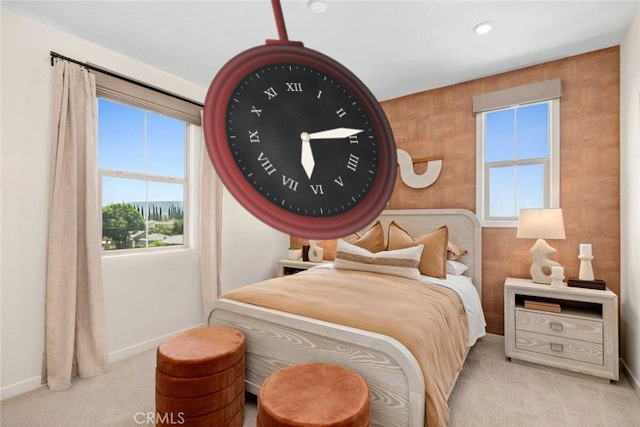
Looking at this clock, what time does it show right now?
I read 6:14
